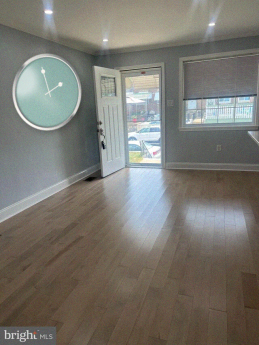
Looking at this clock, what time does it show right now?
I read 1:57
